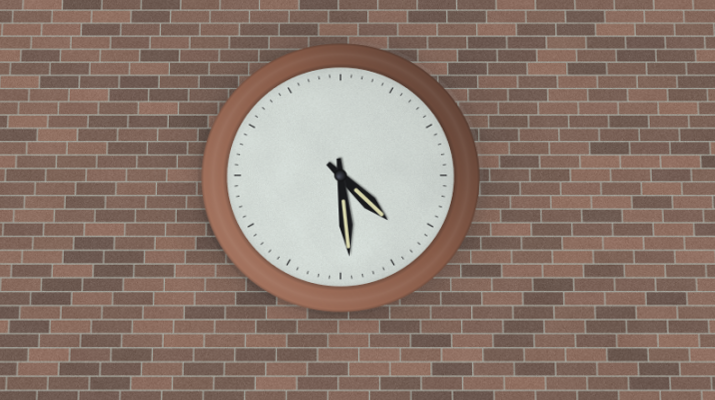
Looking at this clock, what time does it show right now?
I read 4:29
